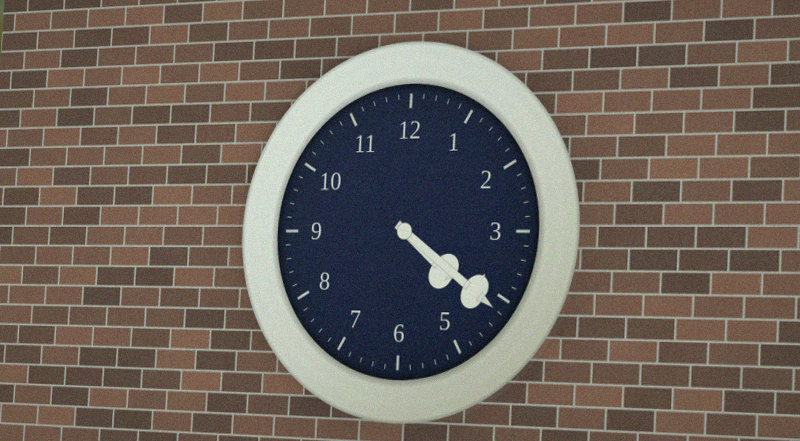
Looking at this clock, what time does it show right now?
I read 4:21
